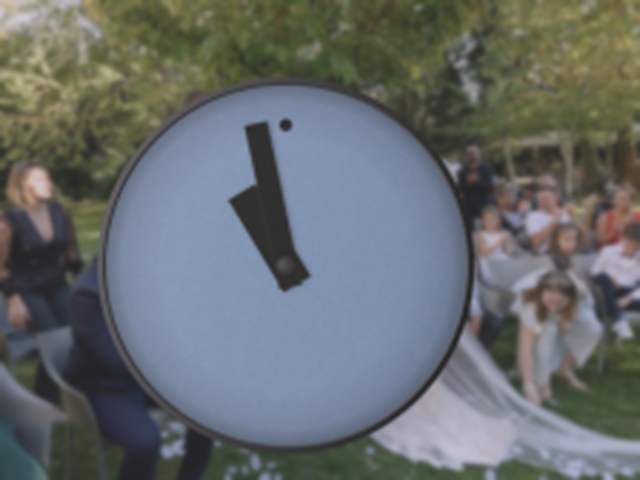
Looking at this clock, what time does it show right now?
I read 10:58
